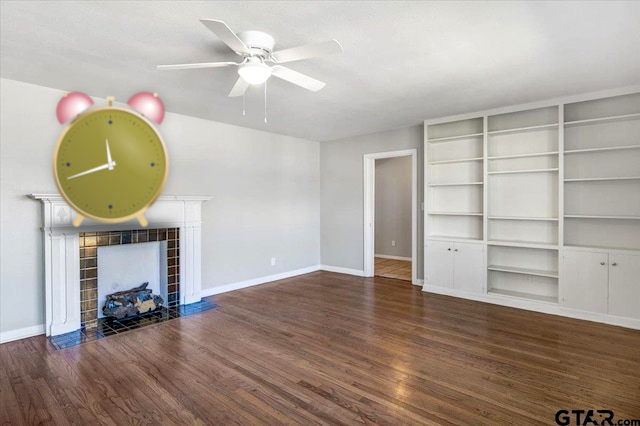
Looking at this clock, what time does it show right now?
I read 11:42
